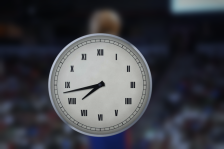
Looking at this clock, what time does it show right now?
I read 7:43
